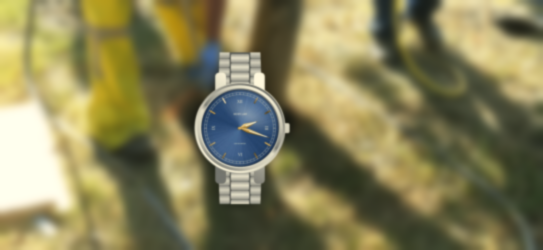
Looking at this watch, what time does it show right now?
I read 2:18
